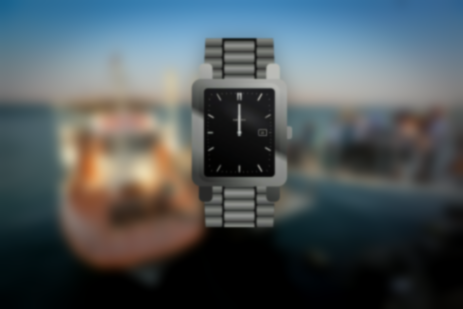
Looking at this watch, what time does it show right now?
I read 12:00
